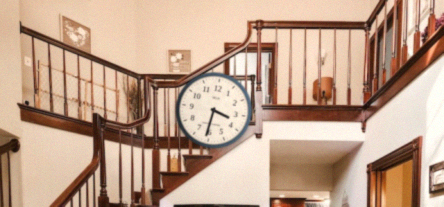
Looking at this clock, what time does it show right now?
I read 3:31
